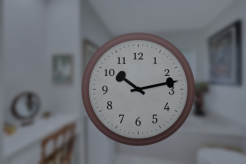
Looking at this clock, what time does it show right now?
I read 10:13
